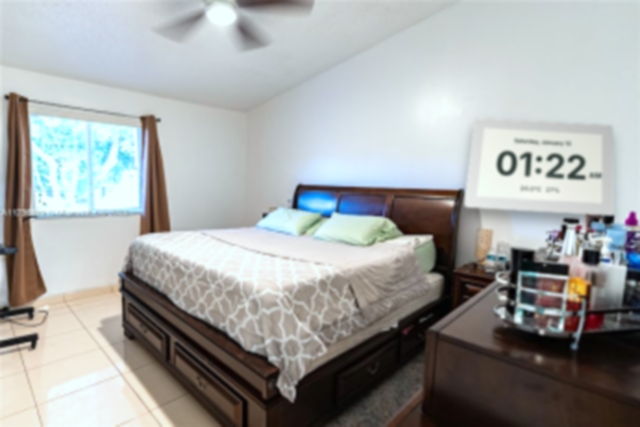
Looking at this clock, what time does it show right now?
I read 1:22
